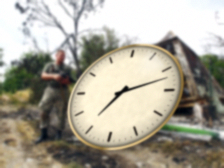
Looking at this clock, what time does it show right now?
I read 7:12
